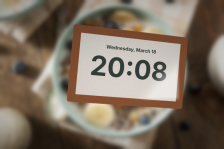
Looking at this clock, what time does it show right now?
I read 20:08
